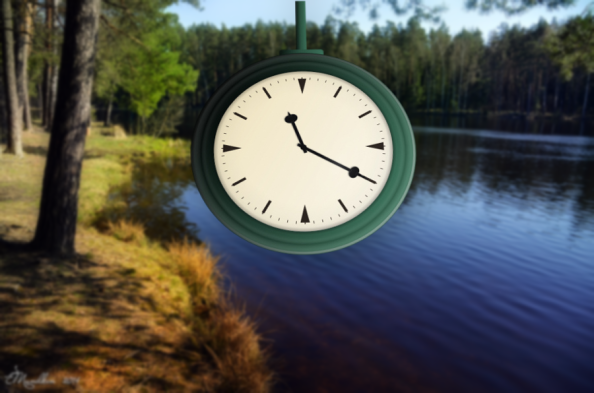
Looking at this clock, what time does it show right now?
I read 11:20
